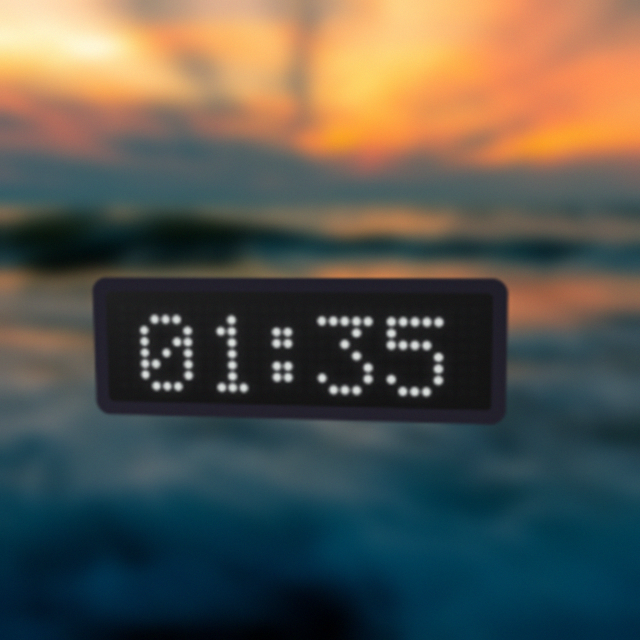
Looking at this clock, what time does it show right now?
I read 1:35
